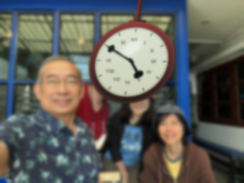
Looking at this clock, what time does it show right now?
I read 4:50
